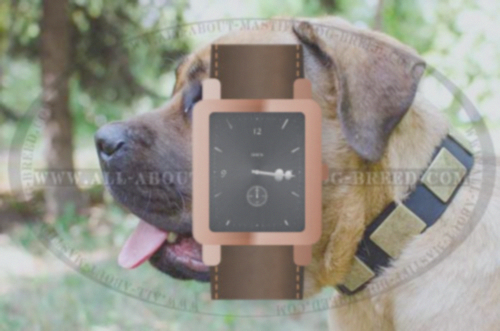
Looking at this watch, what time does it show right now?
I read 3:16
